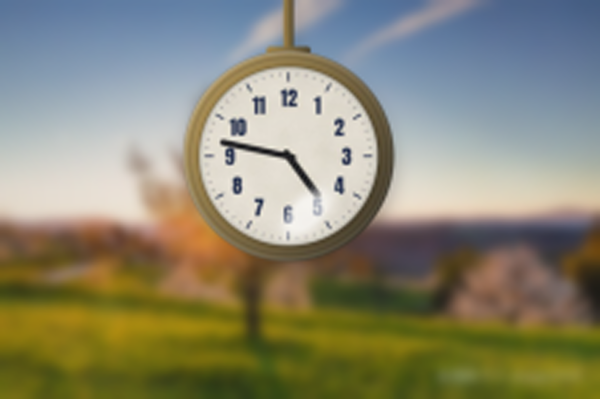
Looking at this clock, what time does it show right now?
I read 4:47
